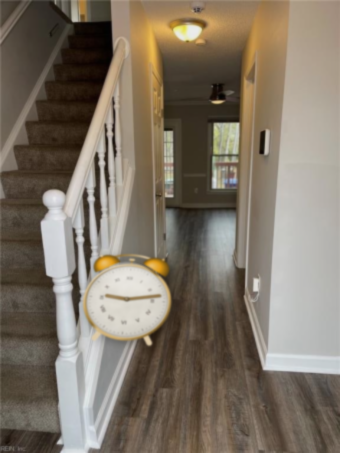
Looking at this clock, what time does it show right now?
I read 9:13
